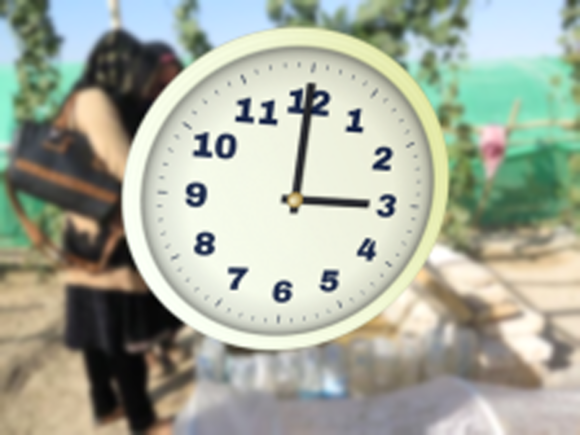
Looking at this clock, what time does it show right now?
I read 3:00
